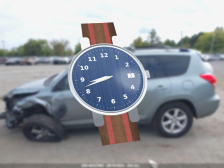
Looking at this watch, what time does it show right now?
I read 8:42
